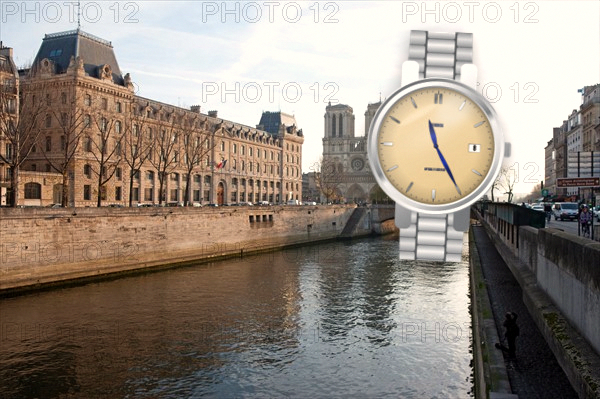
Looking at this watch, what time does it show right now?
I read 11:25
